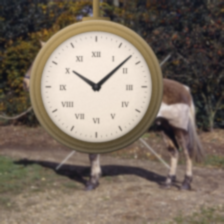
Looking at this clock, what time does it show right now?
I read 10:08
